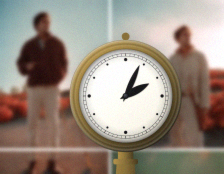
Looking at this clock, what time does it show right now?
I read 2:04
